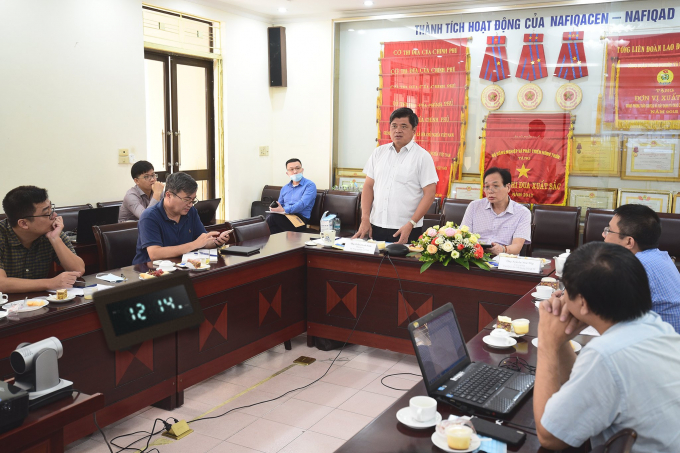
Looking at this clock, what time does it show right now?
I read 12:14
